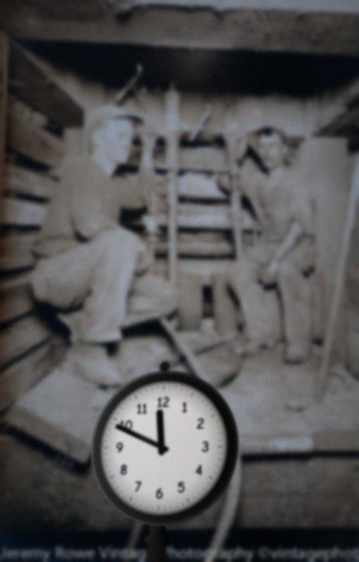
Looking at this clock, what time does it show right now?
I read 11:49
